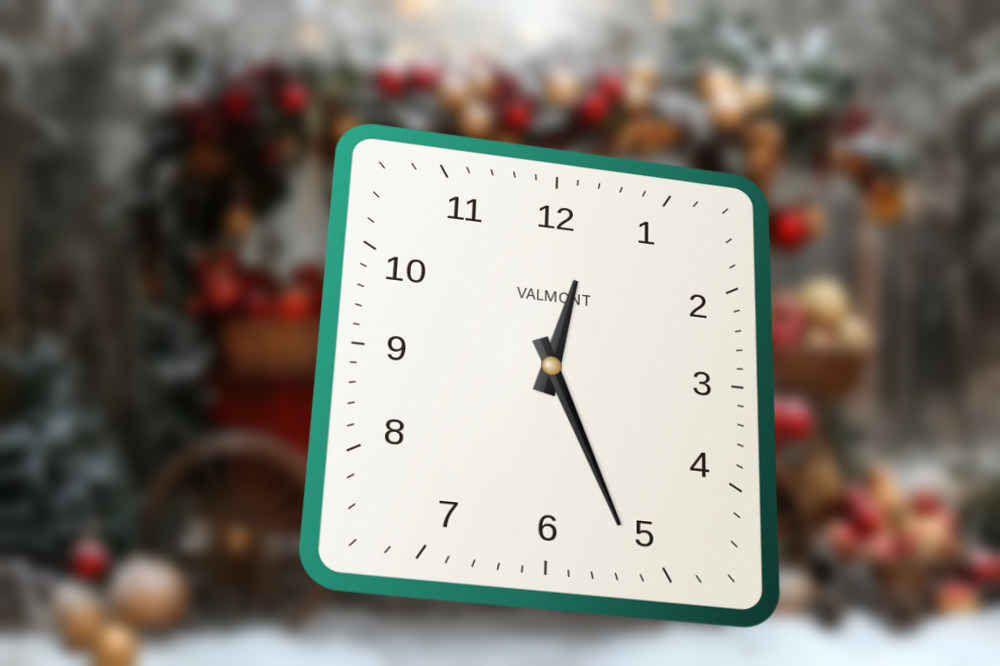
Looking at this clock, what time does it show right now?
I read 12:26
